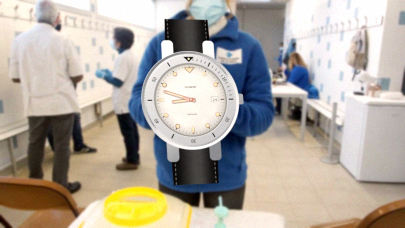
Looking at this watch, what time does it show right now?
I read 8:48
